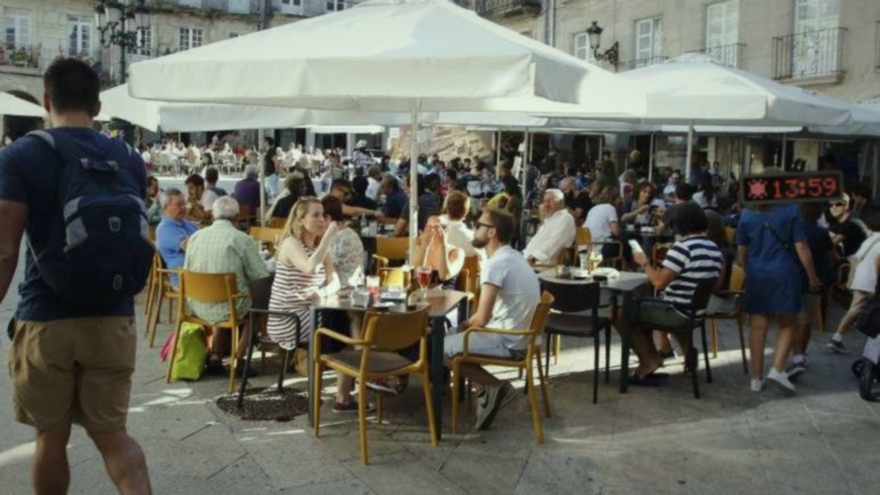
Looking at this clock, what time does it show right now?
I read 13:59
